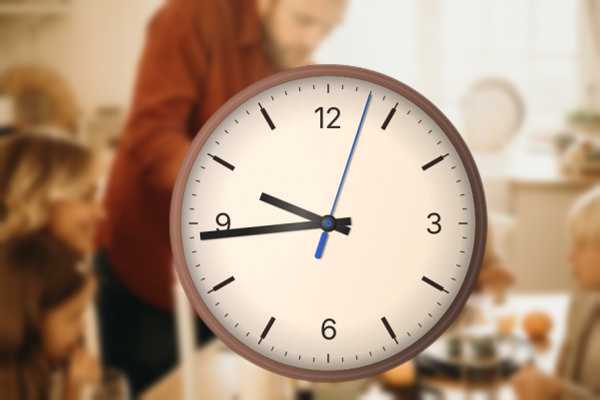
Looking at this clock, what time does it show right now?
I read 9:44:03
